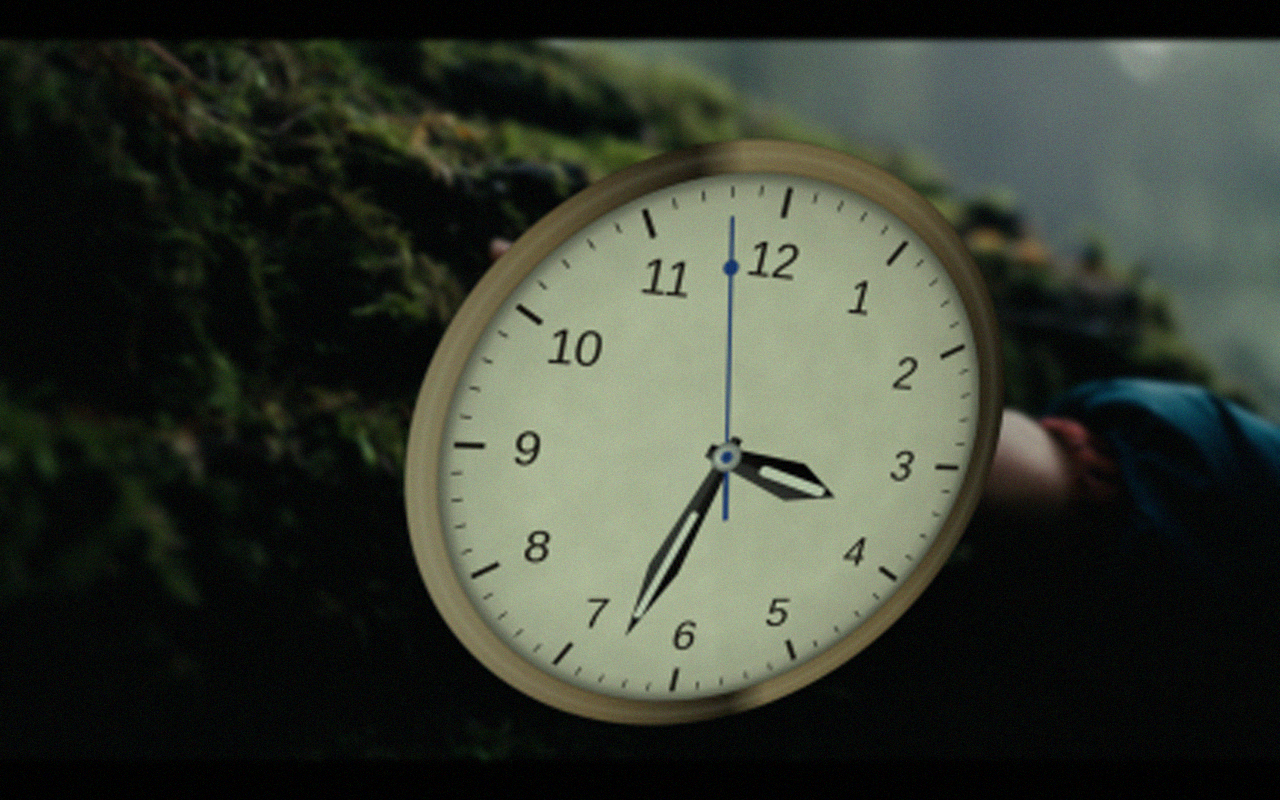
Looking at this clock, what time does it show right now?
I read 3:32:58
